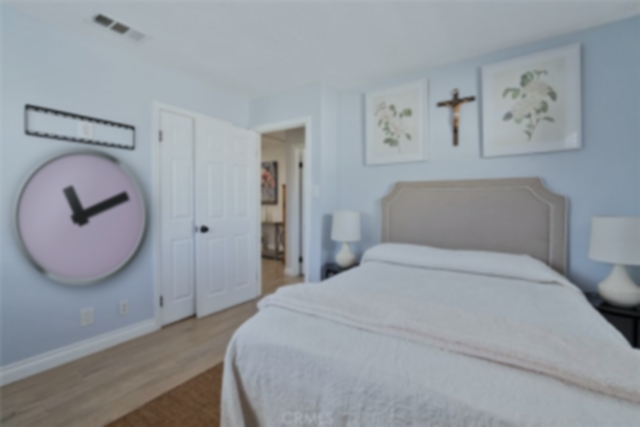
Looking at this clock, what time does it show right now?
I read 11:11
